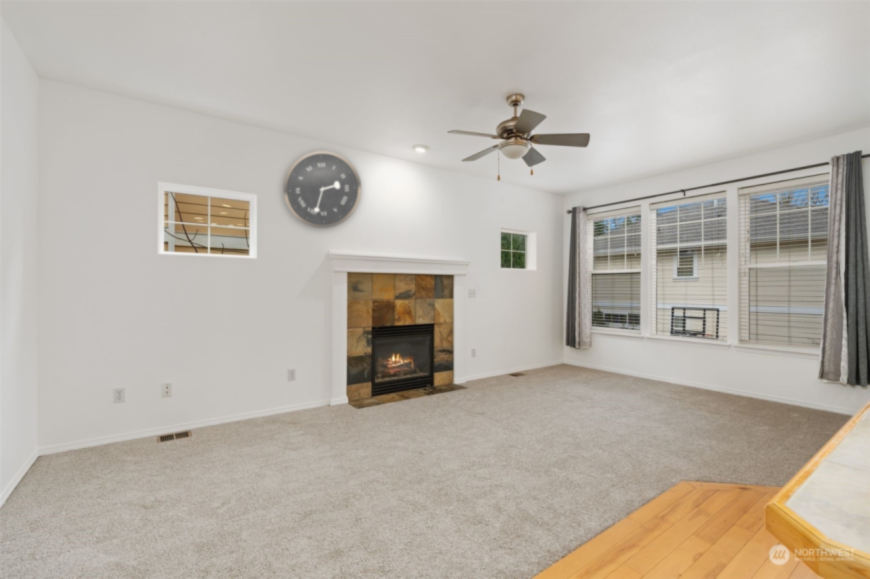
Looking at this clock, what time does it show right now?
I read 2:33
